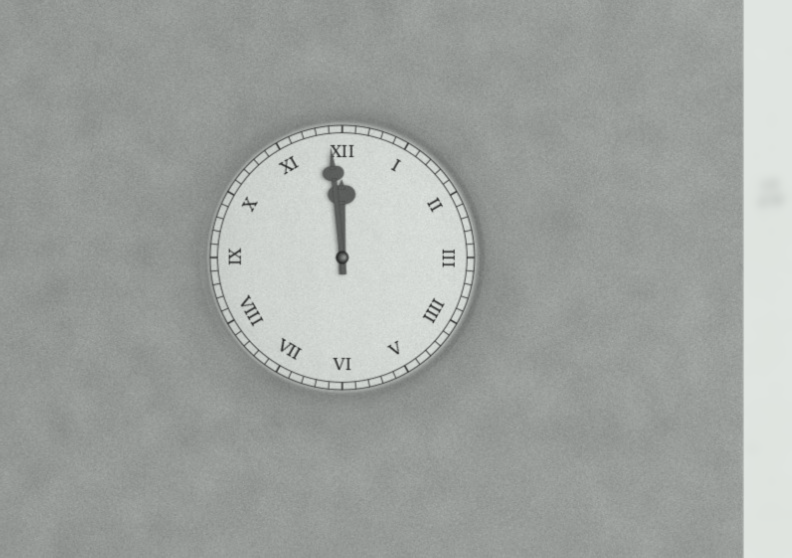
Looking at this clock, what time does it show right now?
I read 11:59
